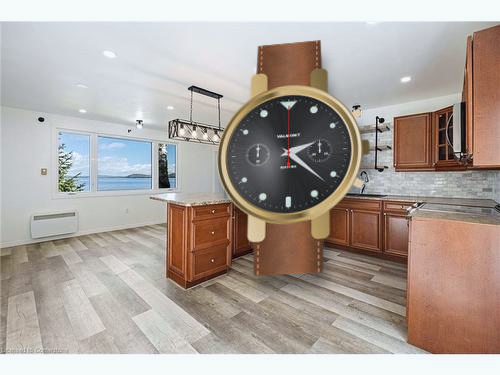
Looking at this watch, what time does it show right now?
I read 2:22
